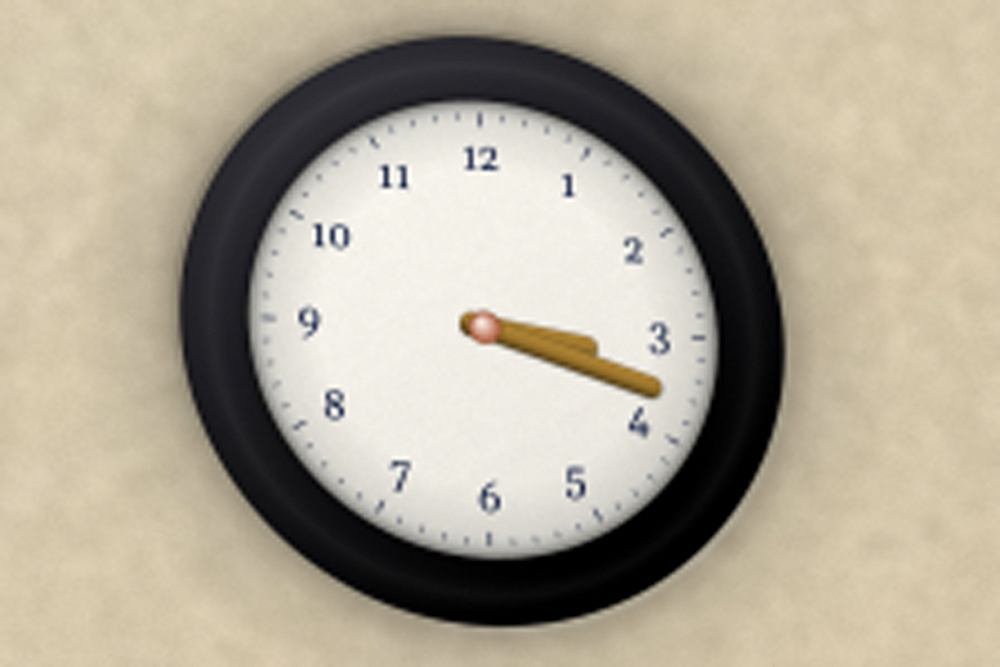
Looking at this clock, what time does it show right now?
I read 3:18
